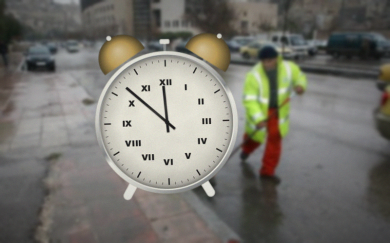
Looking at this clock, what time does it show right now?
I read 11:52
